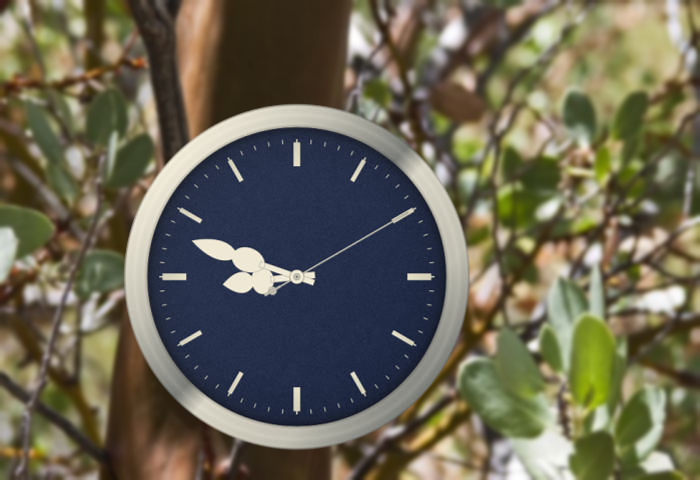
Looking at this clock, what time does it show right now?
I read 8:48:10
